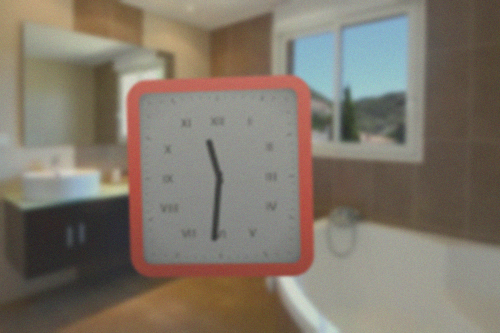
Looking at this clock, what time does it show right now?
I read 11:31
